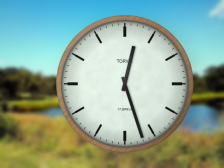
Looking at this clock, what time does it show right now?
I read 12:27
